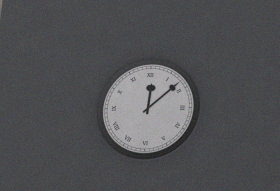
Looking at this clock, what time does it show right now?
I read 12:08
